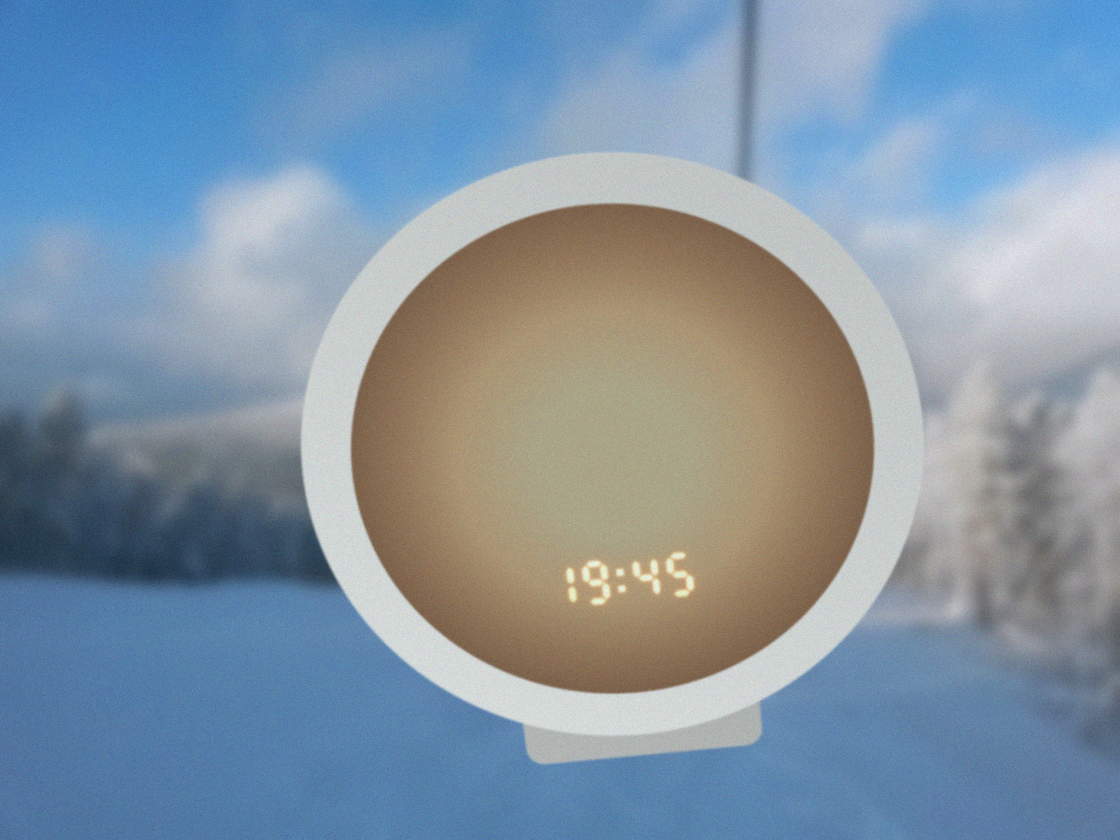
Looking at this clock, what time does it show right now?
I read 19:45
